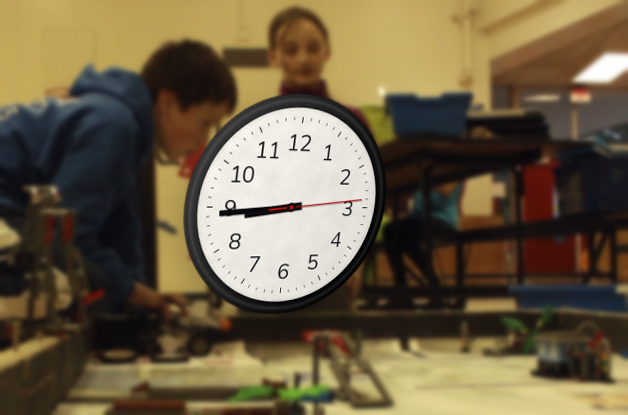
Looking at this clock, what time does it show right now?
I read 8:44:14
